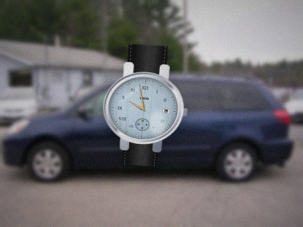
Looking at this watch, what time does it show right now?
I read 9:58
